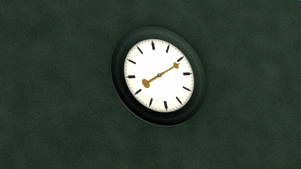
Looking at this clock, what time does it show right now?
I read 8:11
